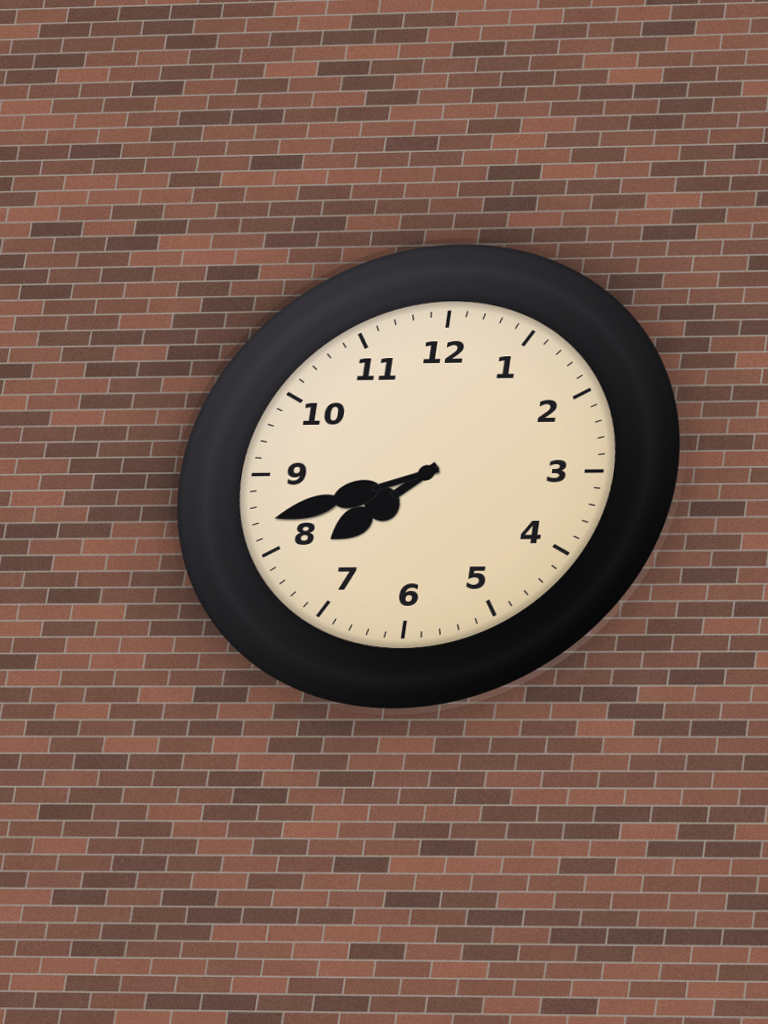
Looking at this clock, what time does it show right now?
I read 7:42
